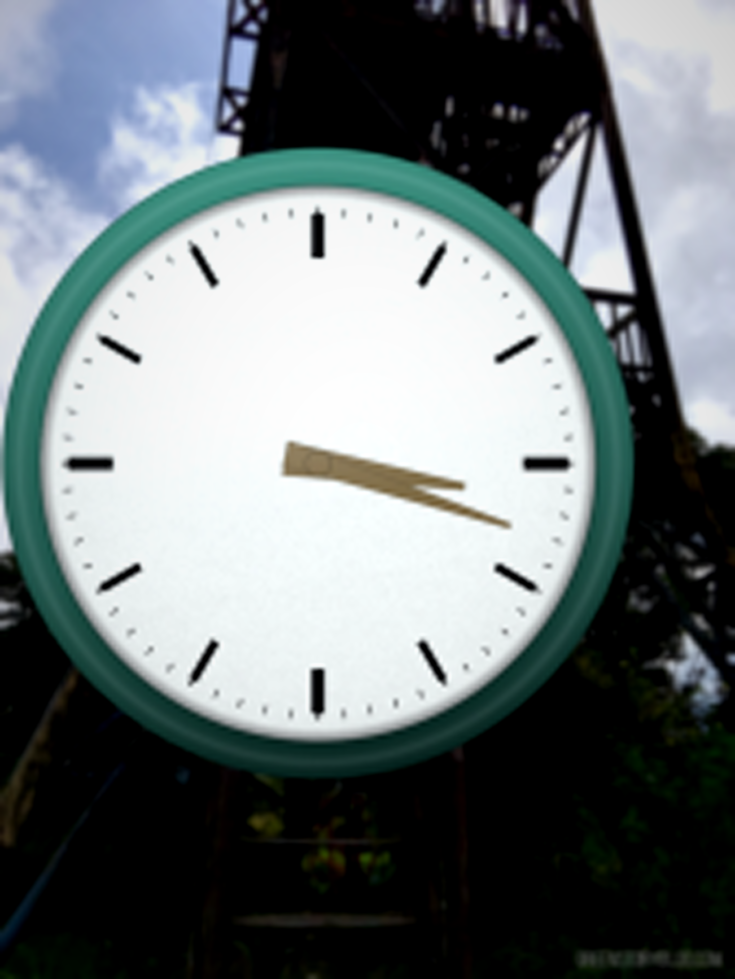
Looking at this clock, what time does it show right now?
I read 3:18
